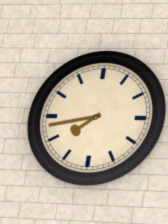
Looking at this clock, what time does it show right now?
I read 7:43
